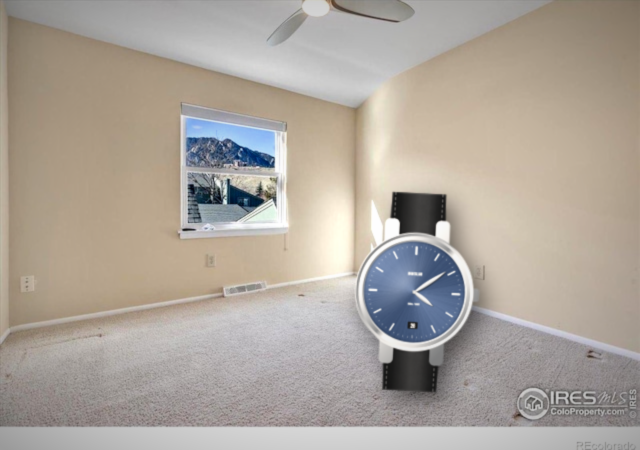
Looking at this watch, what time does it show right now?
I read 4:09
